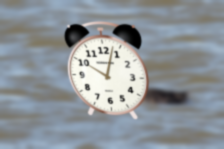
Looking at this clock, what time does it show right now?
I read 10:03
